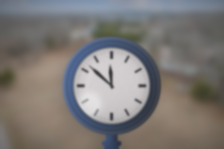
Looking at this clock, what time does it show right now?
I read 11:52
